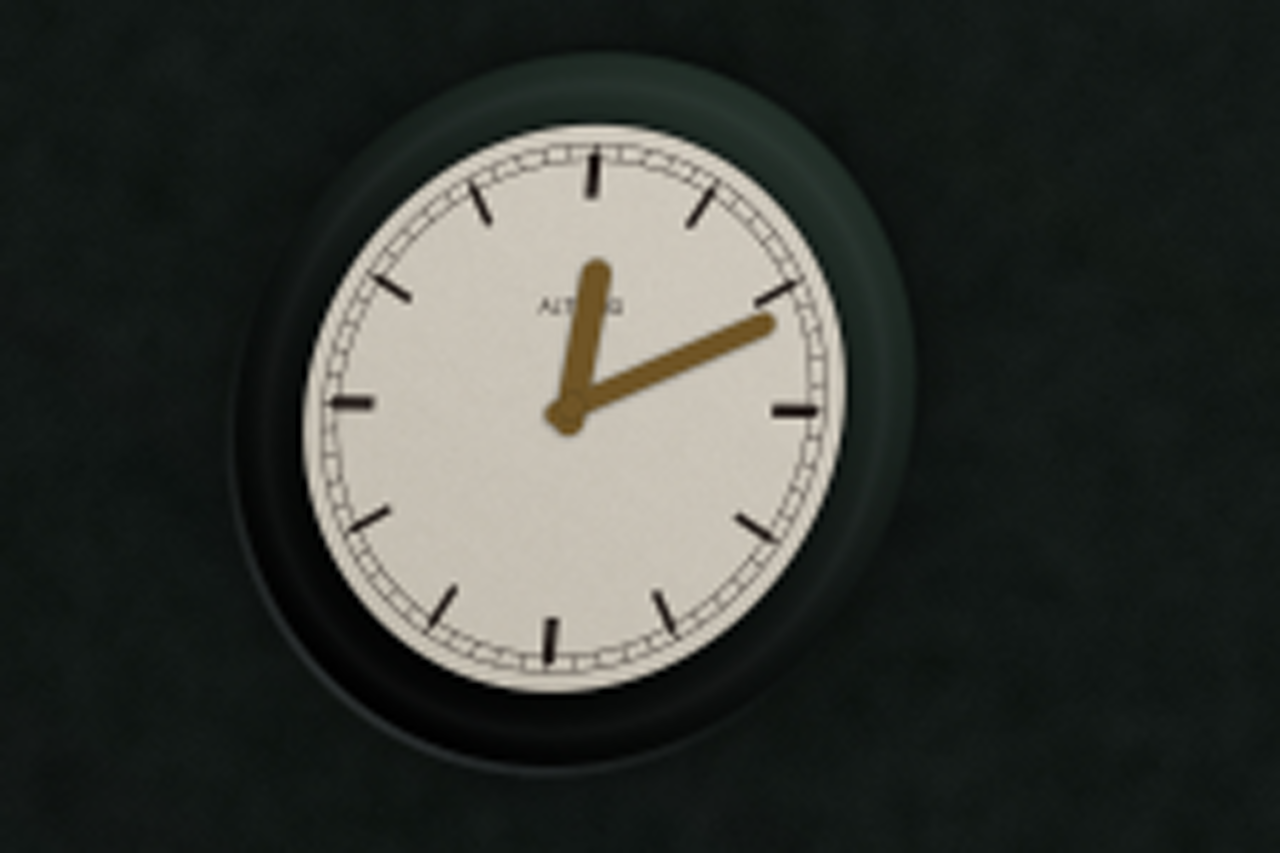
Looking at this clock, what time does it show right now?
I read 12:11
